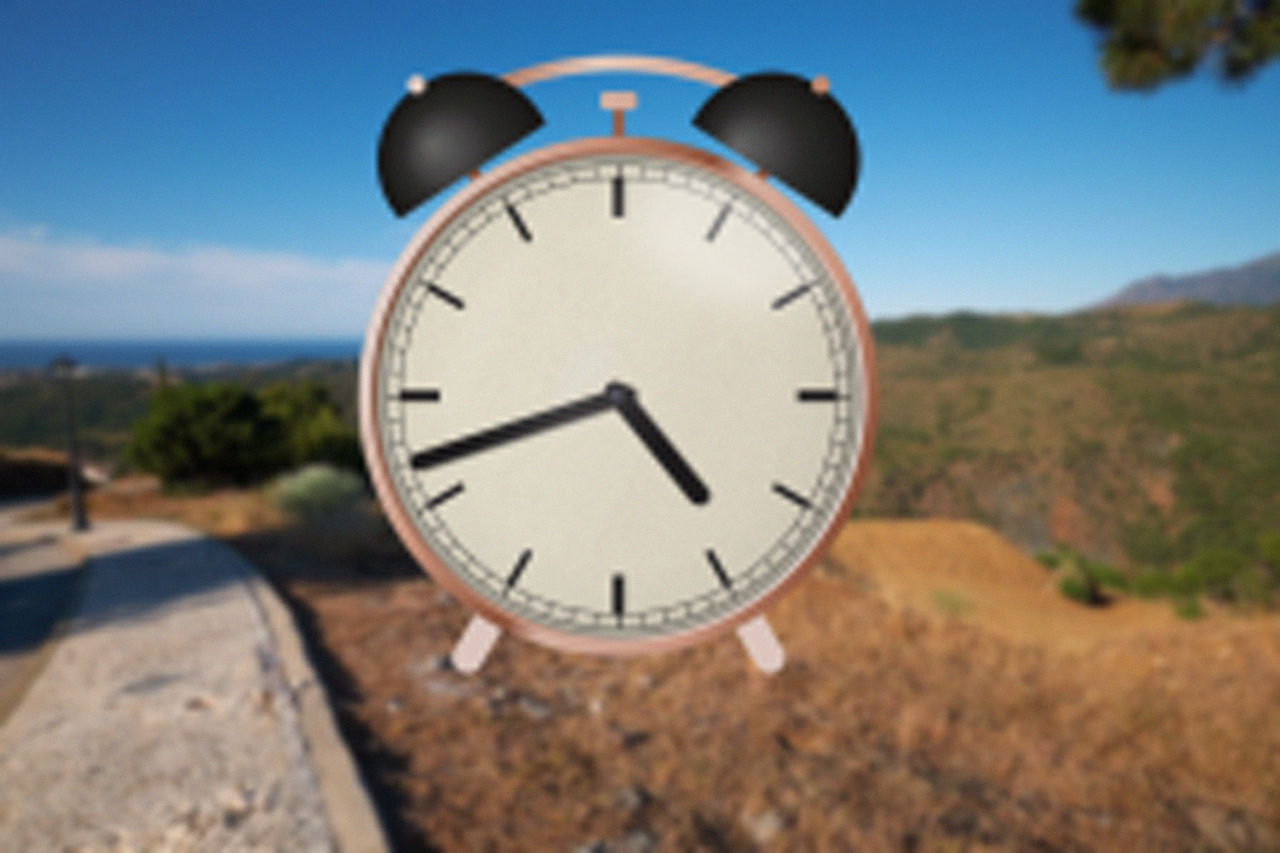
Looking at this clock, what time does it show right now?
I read 4:42
